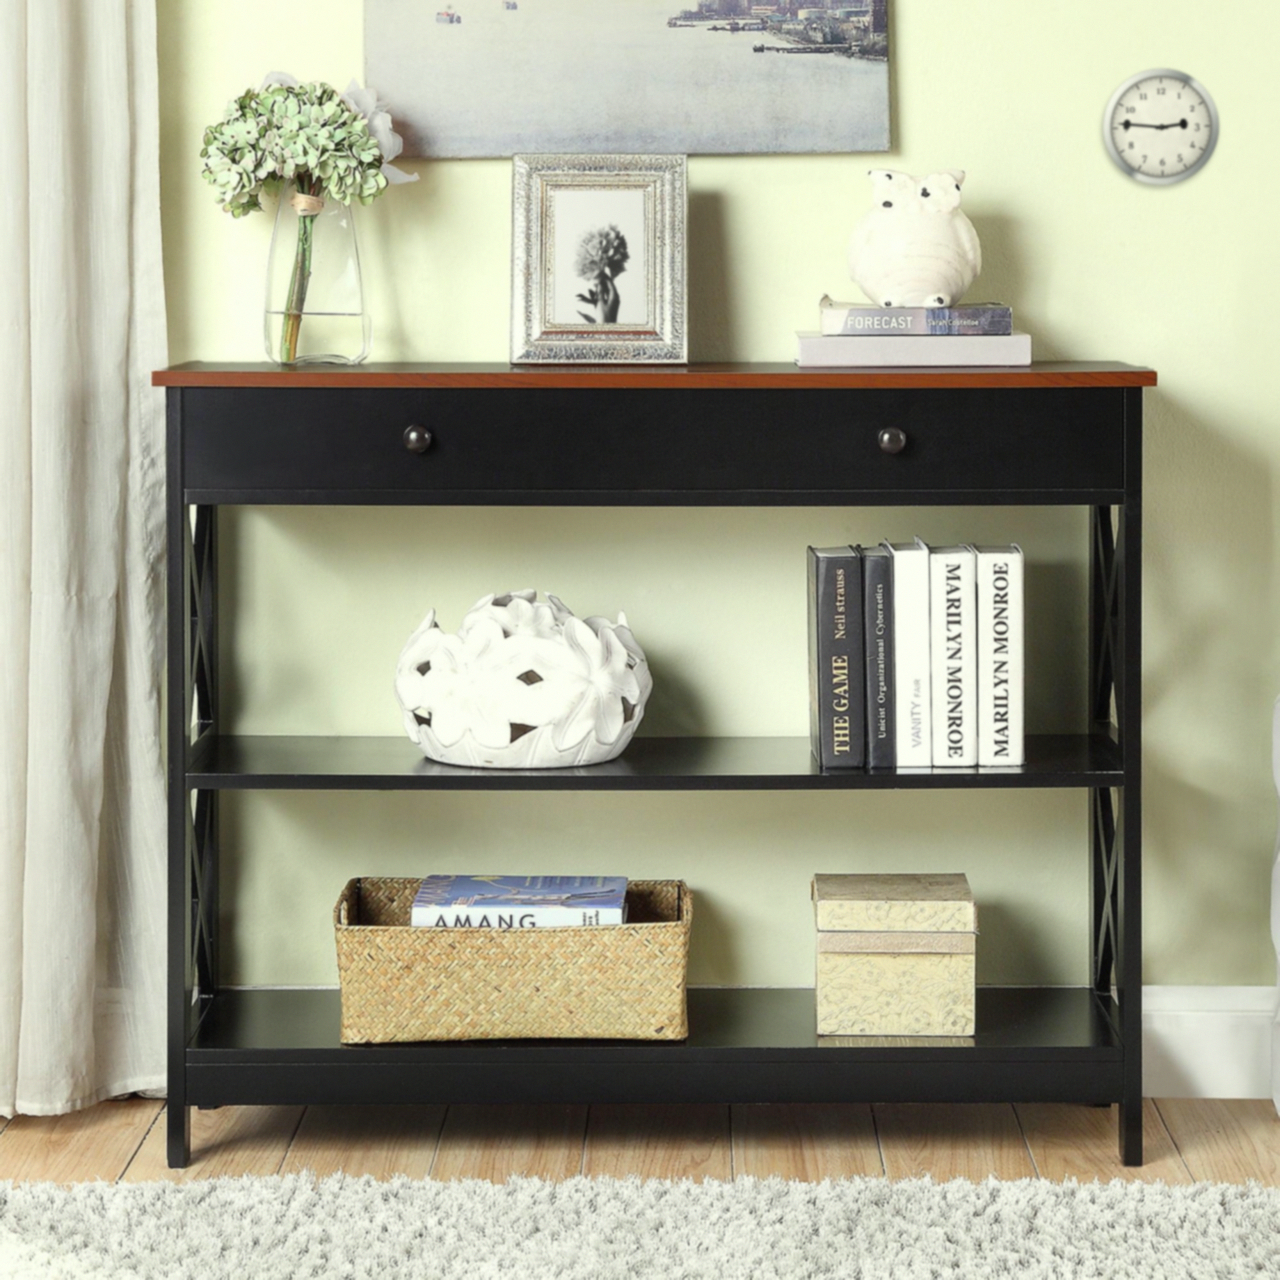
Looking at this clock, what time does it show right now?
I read 2:46
